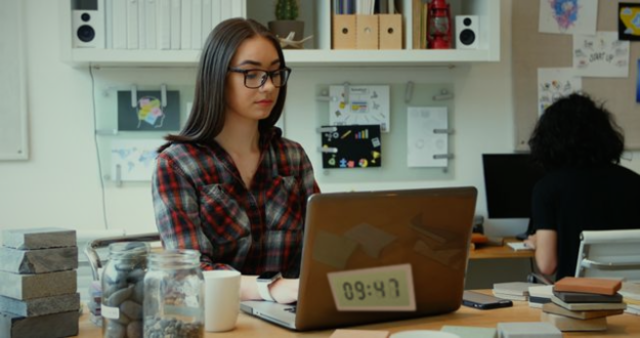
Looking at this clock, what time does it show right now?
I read 9:47
